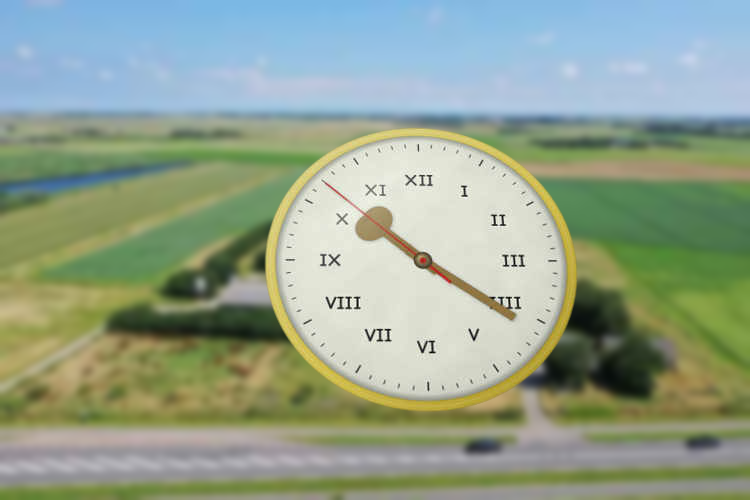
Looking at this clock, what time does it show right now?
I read 10:20:52
